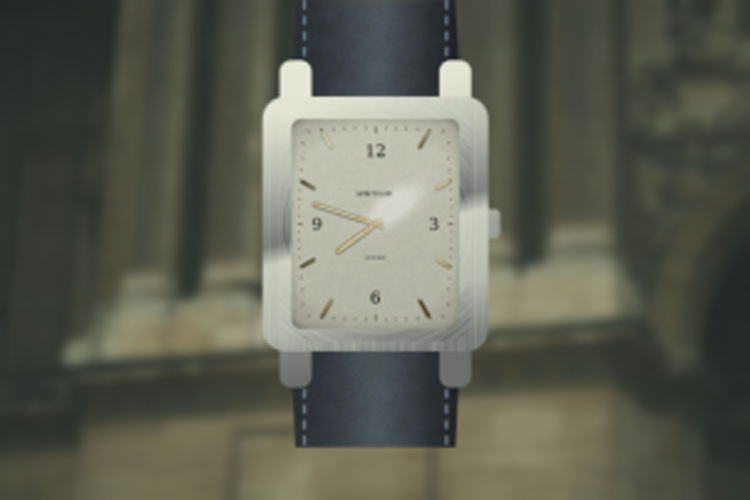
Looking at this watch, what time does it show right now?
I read 7:48
